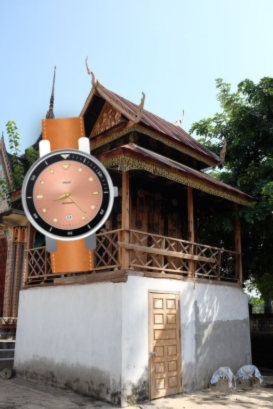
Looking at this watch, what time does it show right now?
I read 8:23
